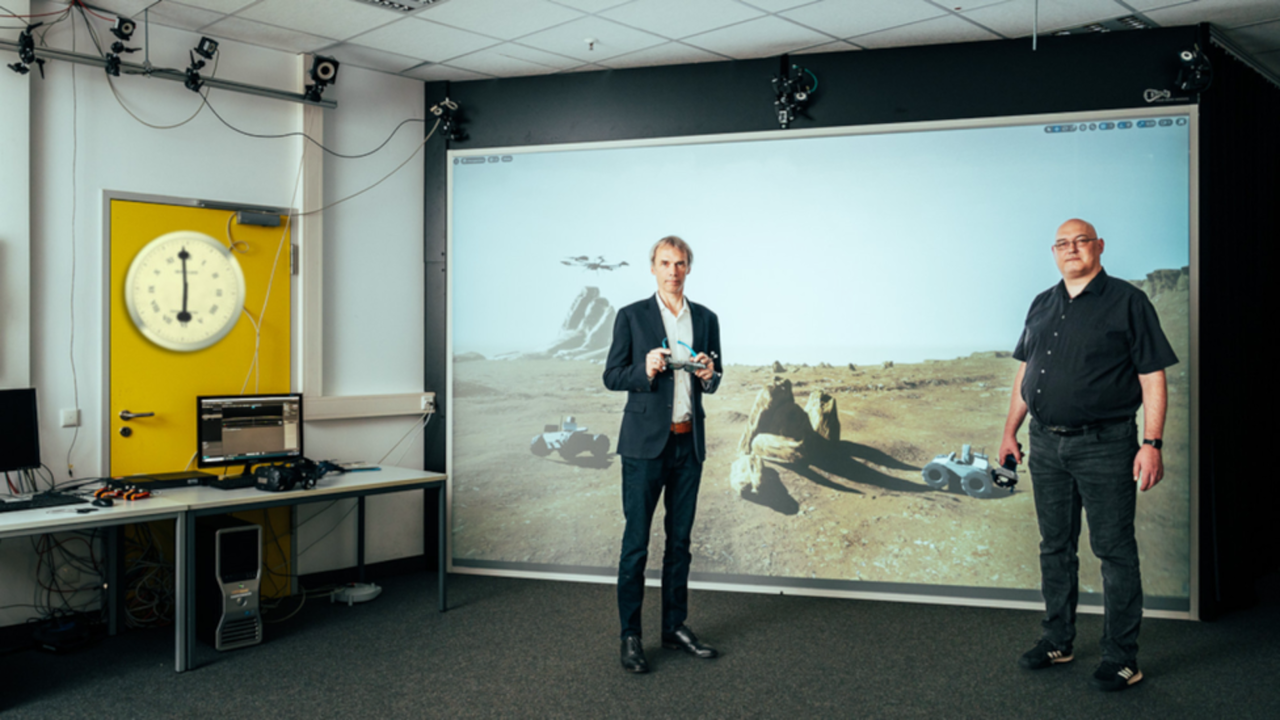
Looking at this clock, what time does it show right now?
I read 5:59
